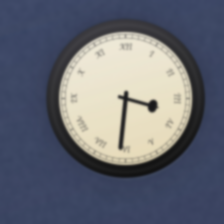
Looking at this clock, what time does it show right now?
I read 3:31
